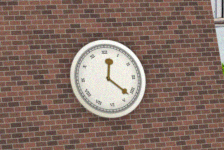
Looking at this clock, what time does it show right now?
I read 12:22
